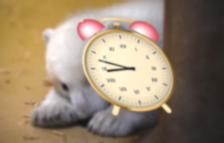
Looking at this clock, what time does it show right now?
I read 8:48
